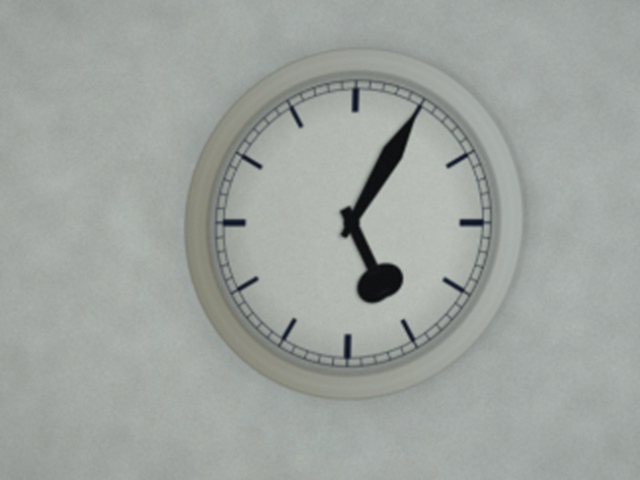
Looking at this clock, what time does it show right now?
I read 5:05
